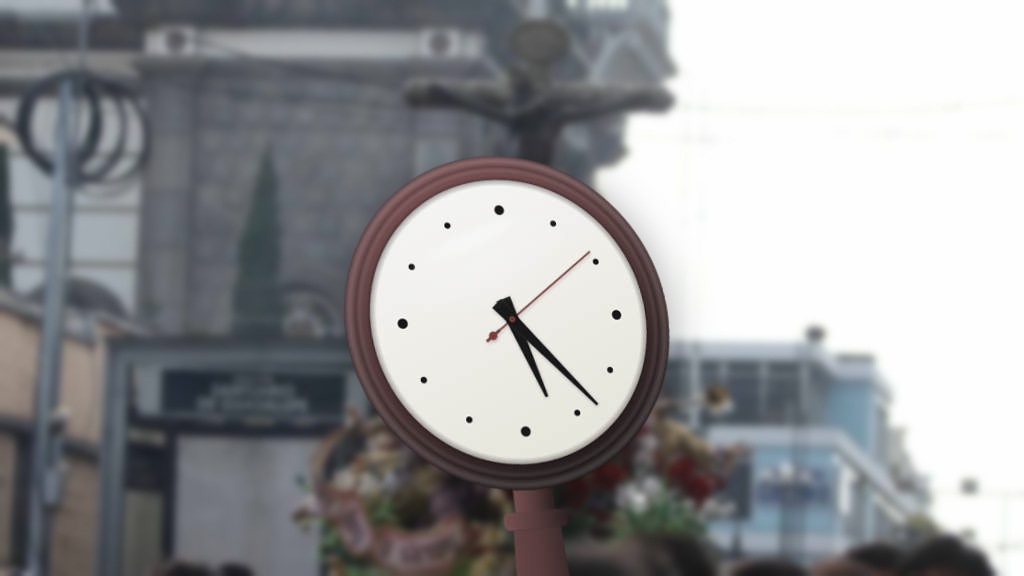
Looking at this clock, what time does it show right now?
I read 5:23:09
